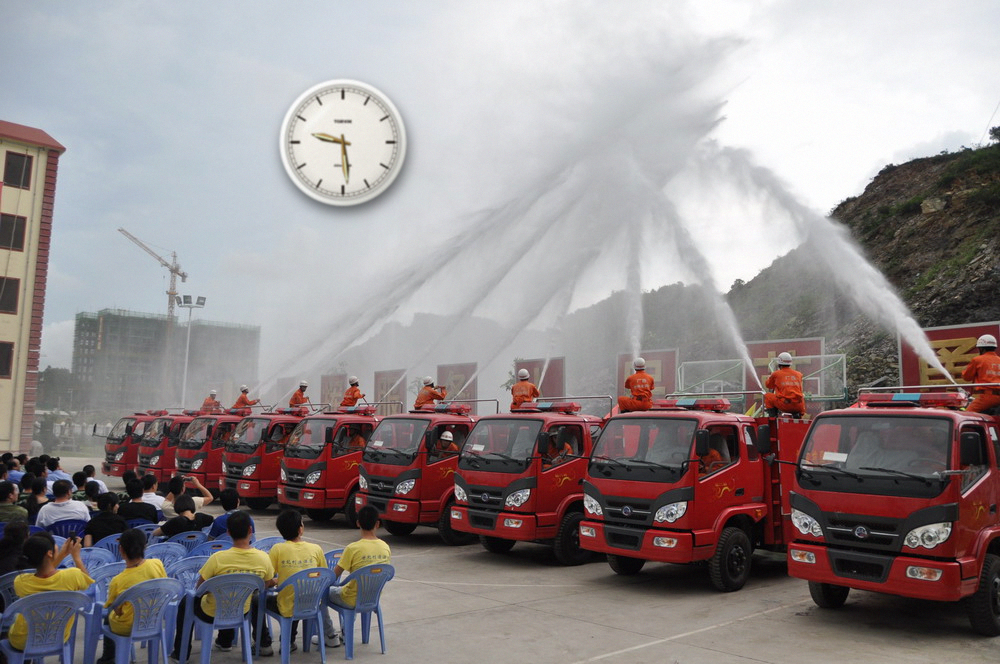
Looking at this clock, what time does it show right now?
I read 9:29
